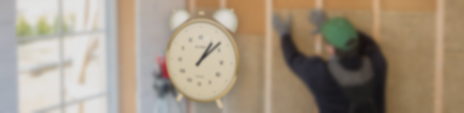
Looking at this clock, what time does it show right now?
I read 1:08
